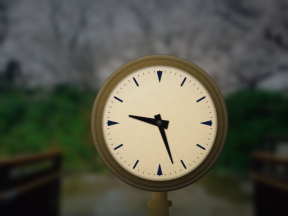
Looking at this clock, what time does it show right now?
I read 9:27
